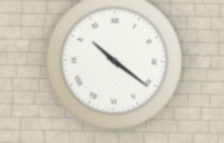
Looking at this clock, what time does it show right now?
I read 10:21
